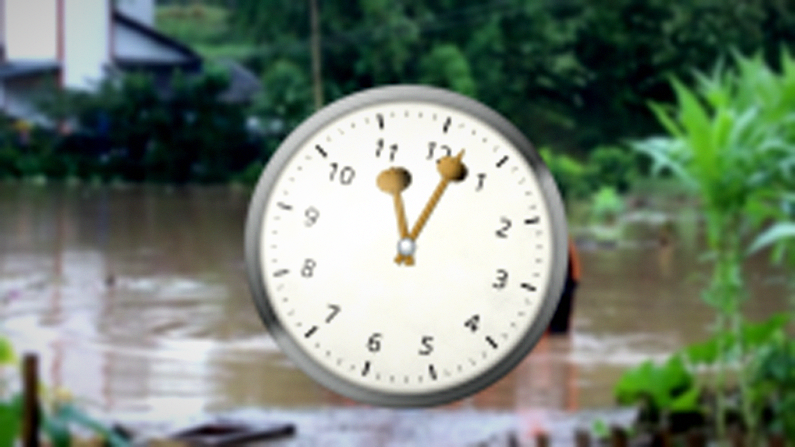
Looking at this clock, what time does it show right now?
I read 11:02
